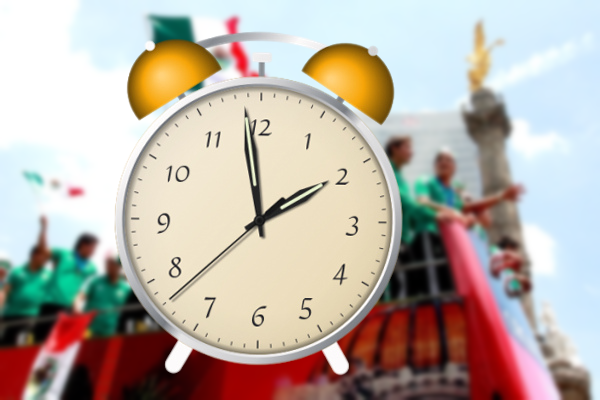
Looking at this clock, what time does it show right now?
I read 1:58:38
